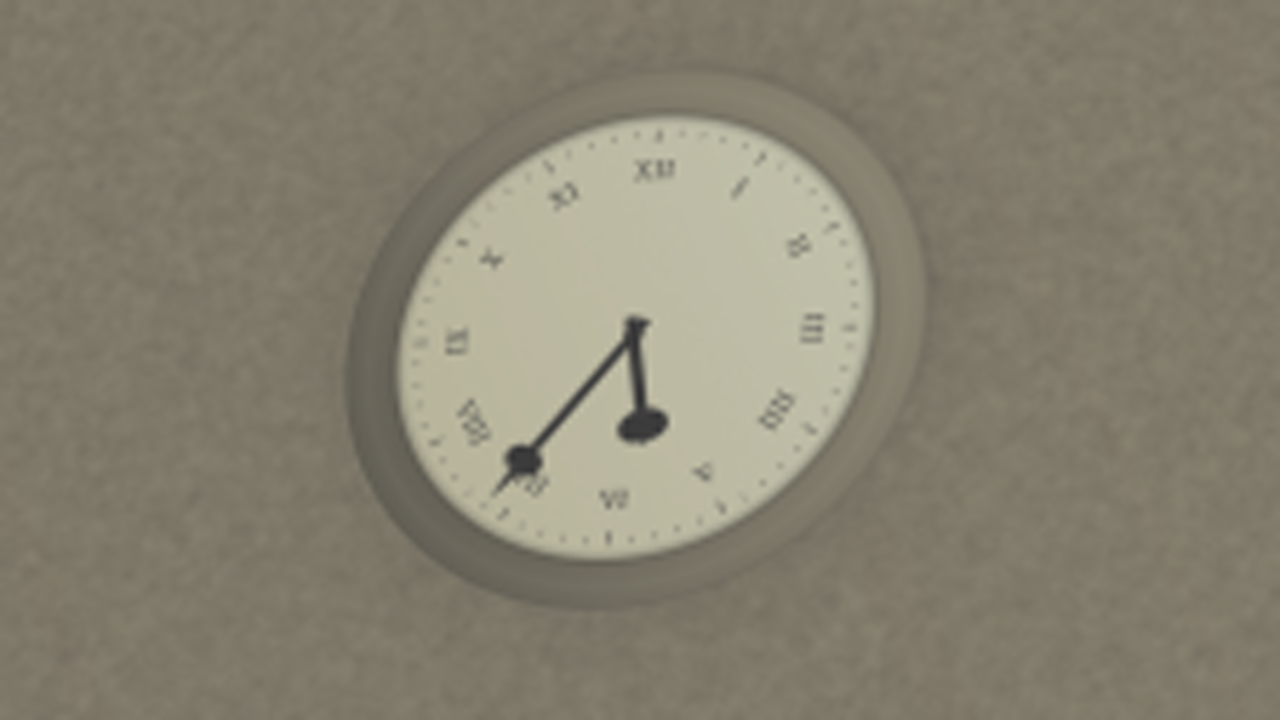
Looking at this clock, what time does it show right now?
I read 5:36
